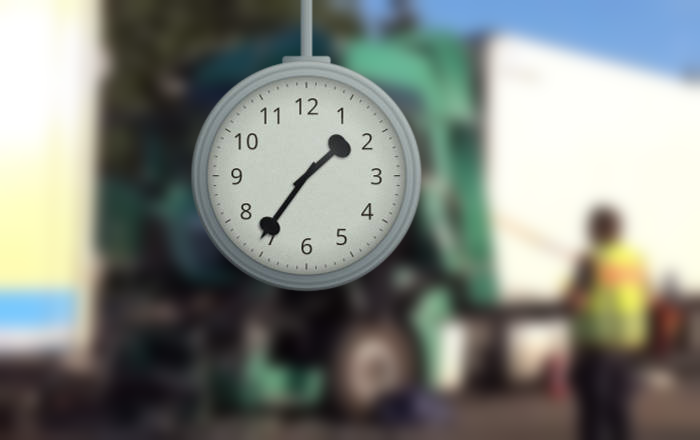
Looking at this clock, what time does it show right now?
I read 1:36
